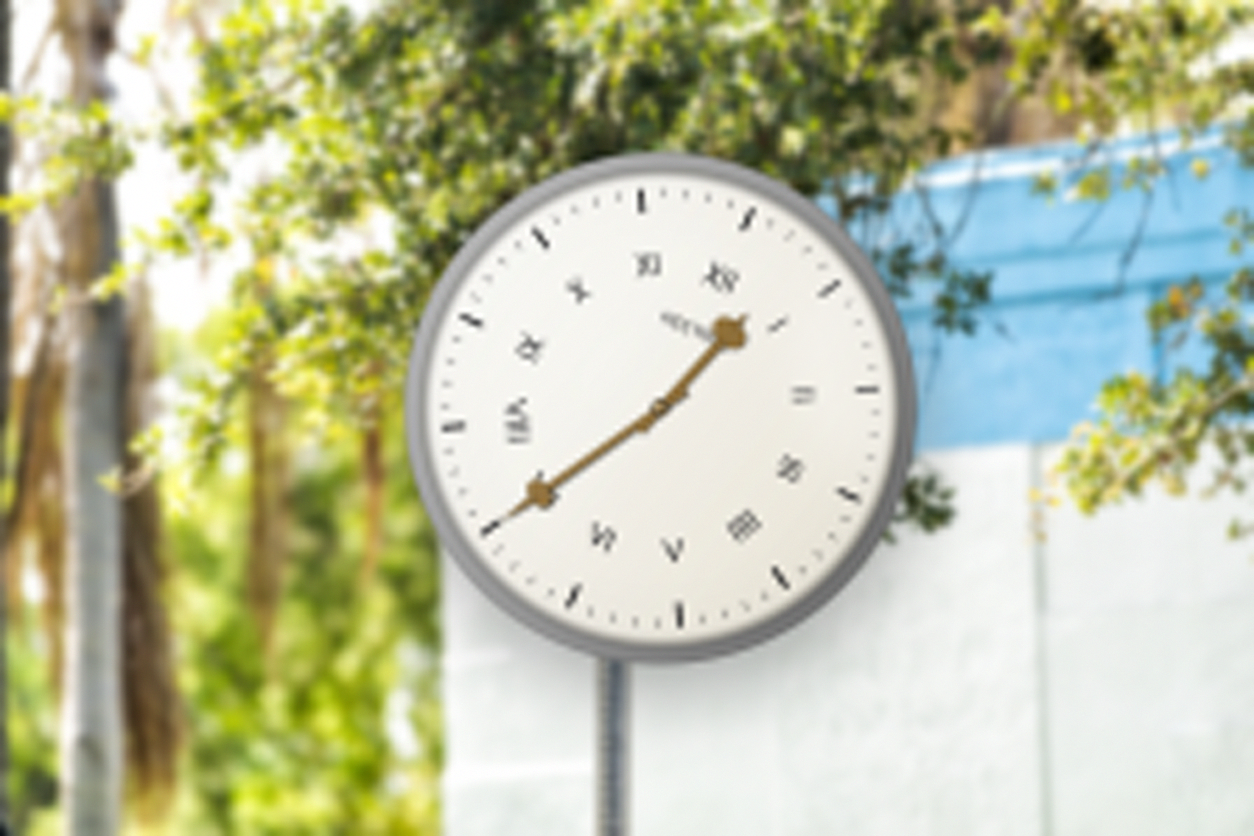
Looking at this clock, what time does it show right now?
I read 12:35
